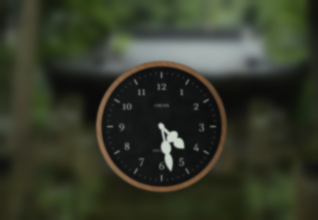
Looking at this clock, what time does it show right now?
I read 4:28
